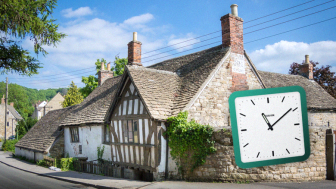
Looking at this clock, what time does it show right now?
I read 11:09
